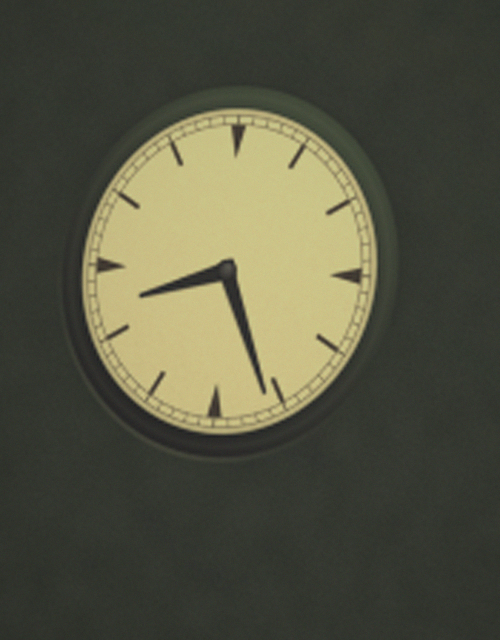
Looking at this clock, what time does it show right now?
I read 8:26
